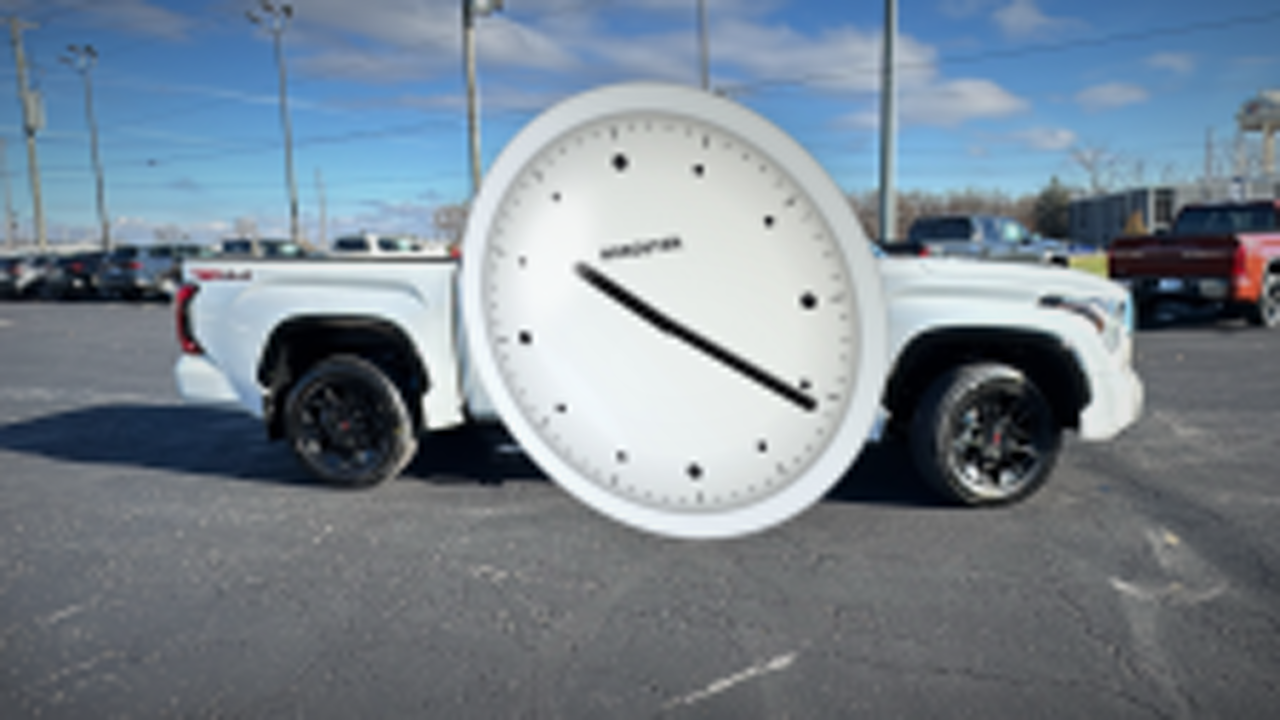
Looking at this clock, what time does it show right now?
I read 10:21
